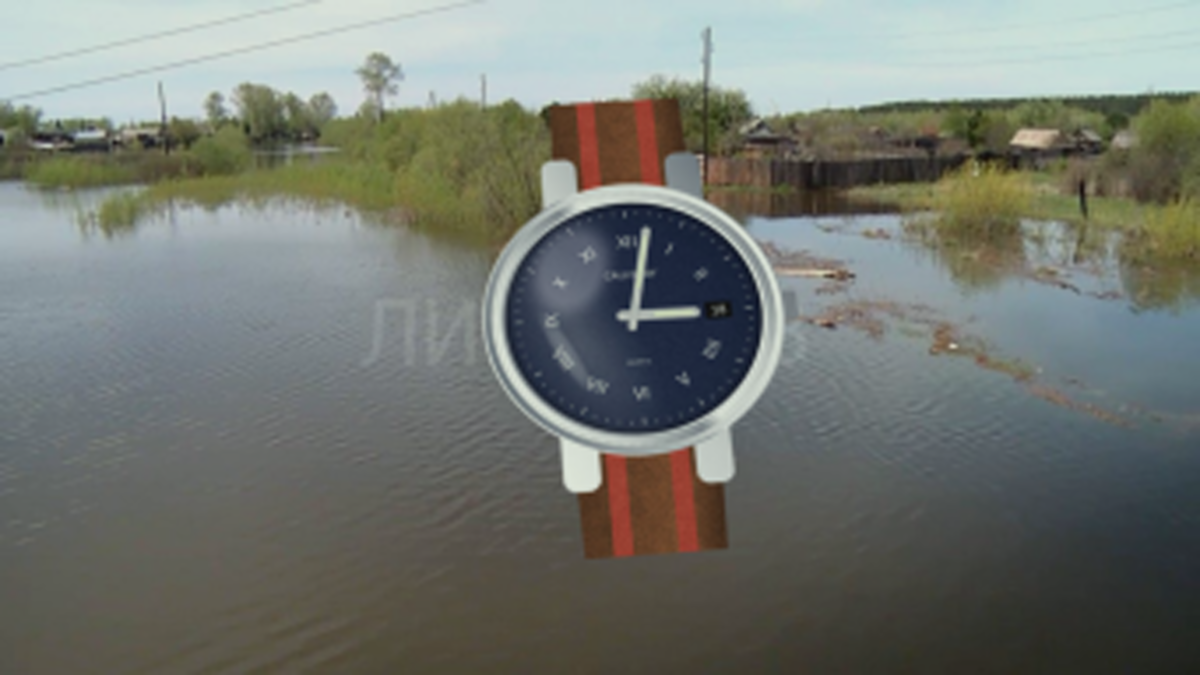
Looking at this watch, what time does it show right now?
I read 3:02
